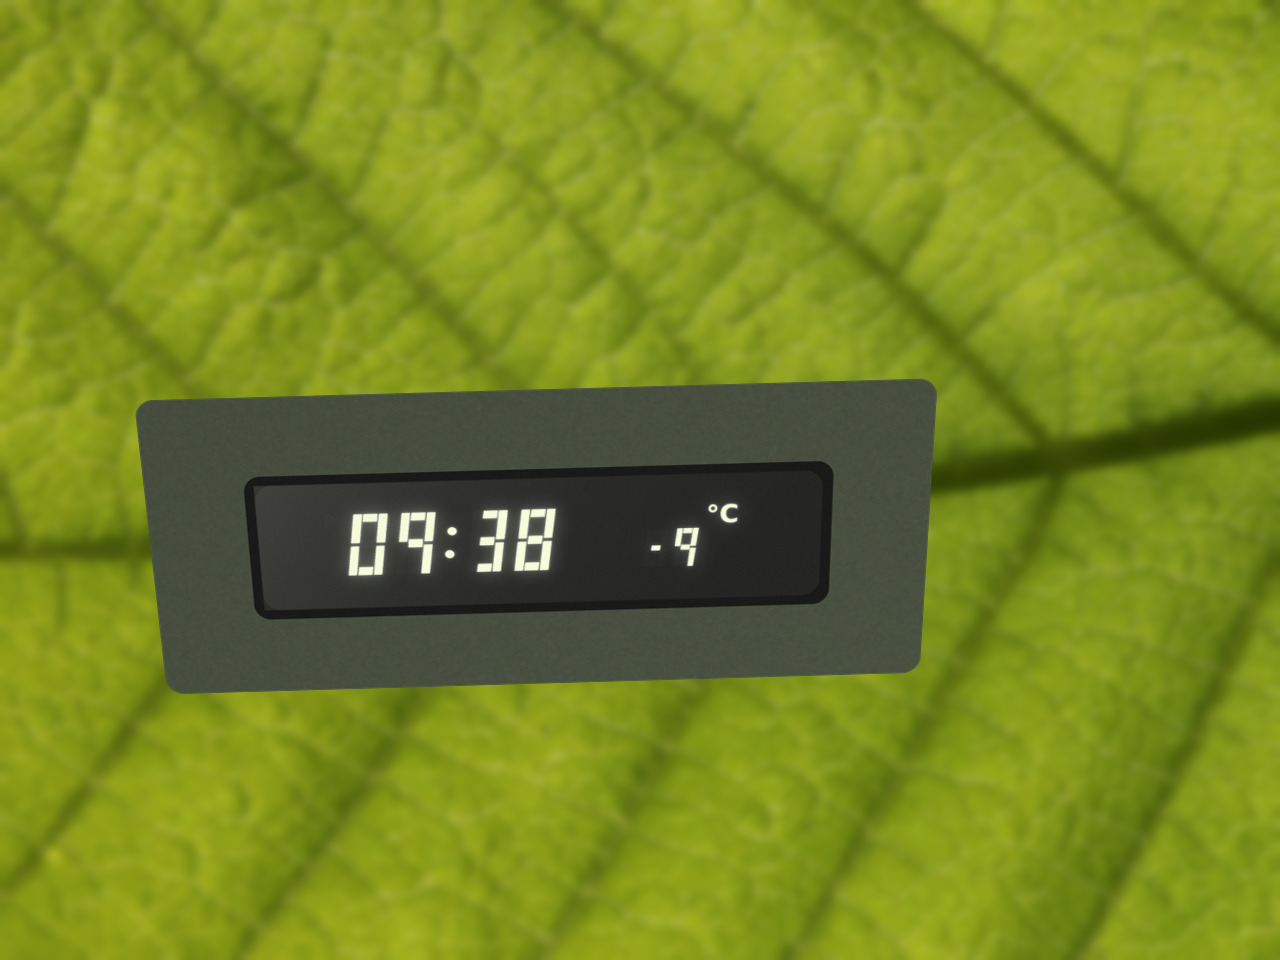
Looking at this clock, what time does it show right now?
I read 9:38
